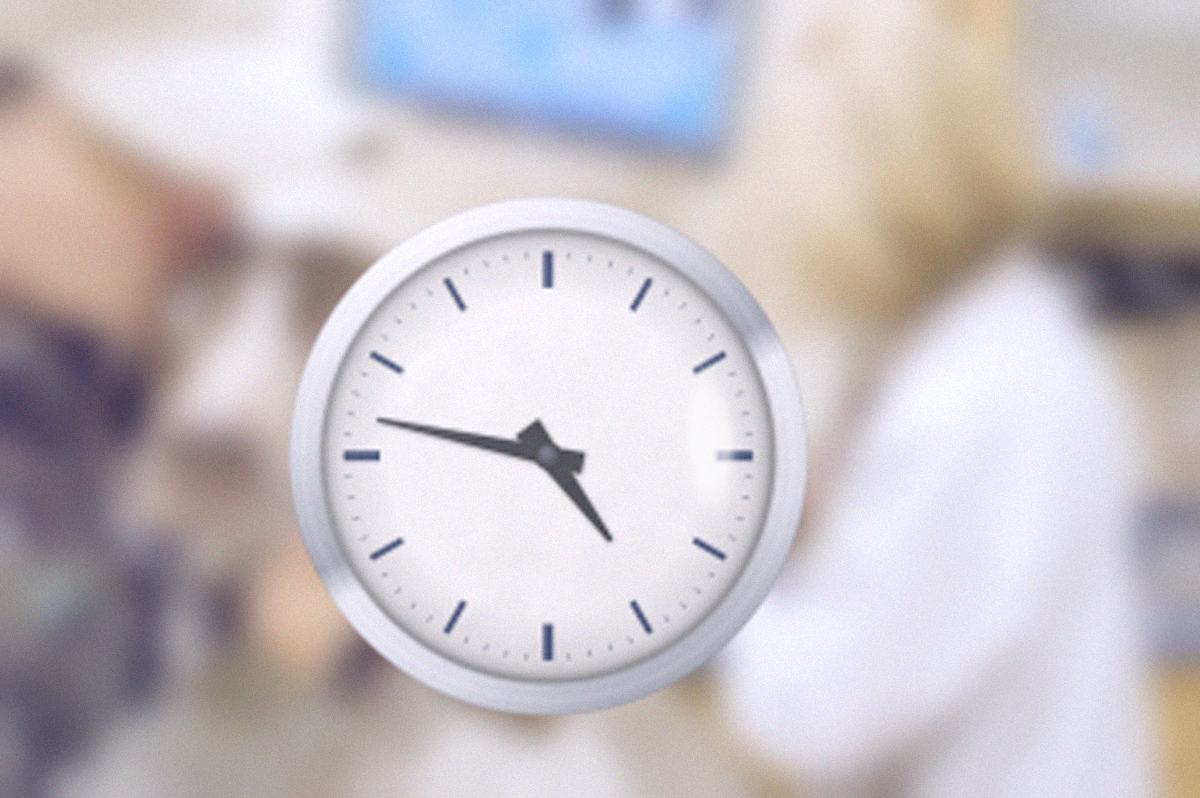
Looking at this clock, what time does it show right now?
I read 4:47
